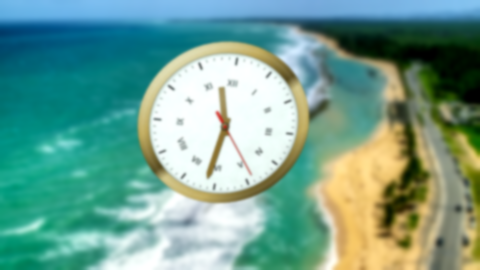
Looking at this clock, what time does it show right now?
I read 11:31:24
